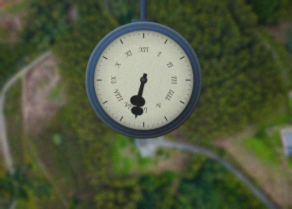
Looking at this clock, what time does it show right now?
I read 6:32
